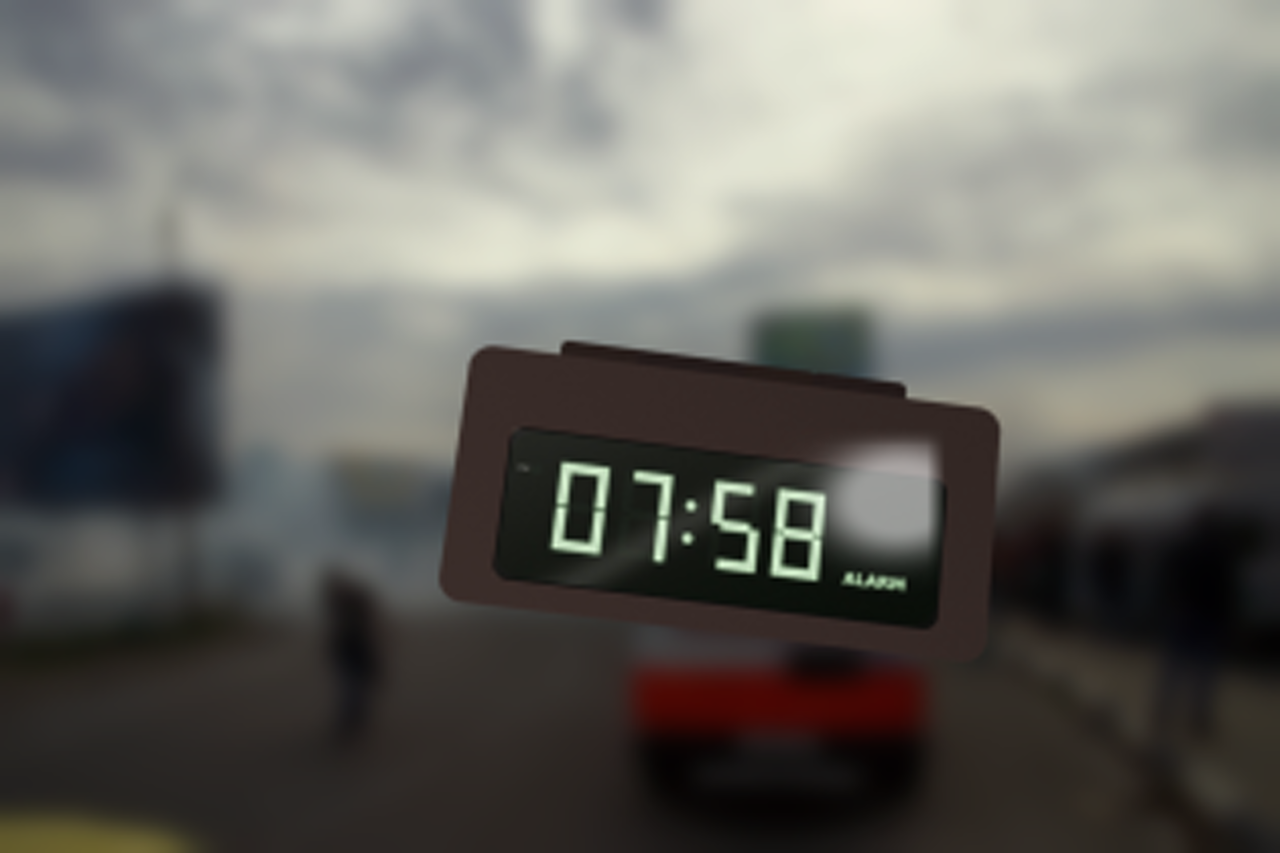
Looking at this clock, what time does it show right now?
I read 7:58
